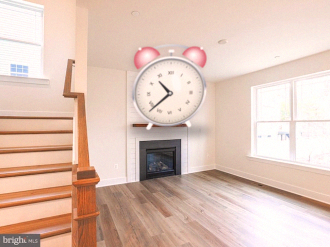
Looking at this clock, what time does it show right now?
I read 10:38
